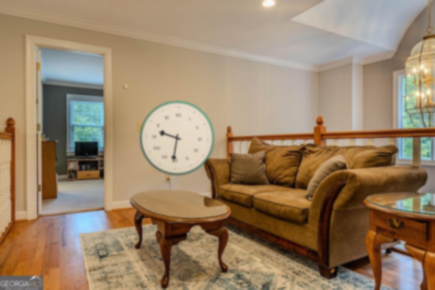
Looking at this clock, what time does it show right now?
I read 9:31
